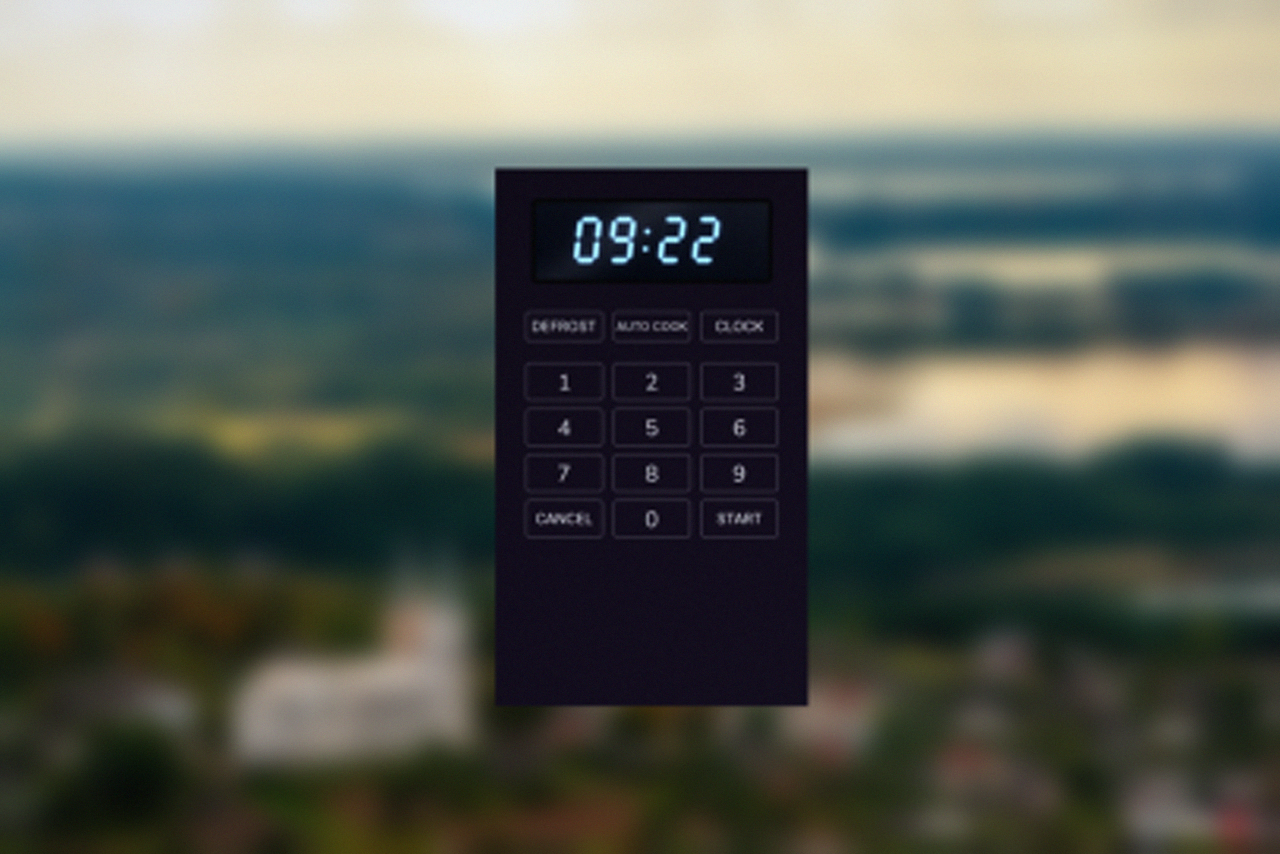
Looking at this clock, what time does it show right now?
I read 9:22
